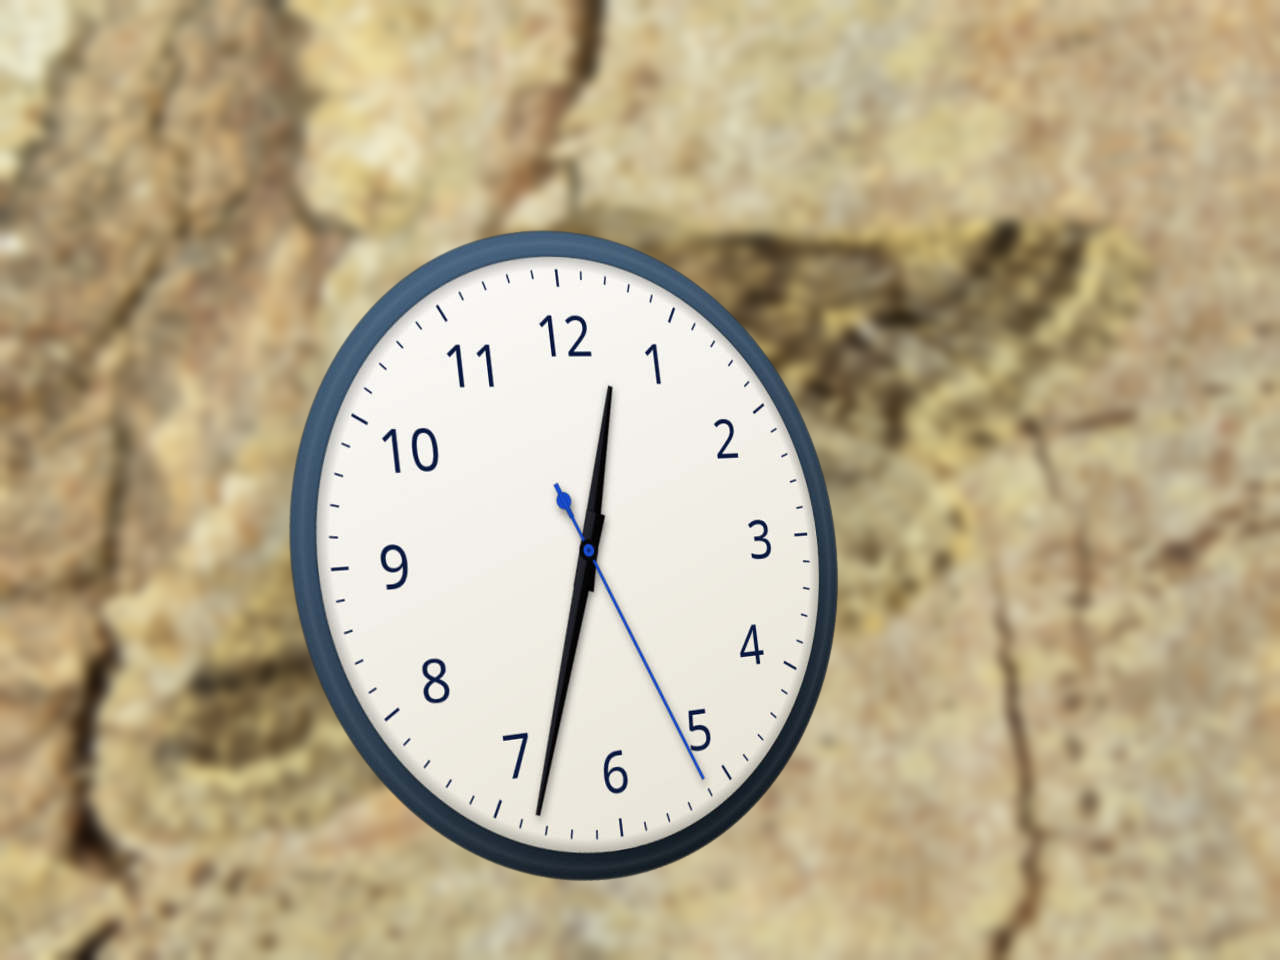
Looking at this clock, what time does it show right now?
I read 12:33:26
